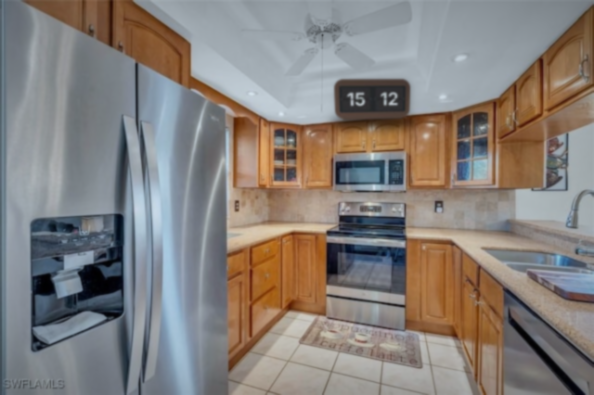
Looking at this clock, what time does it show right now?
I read 15:12
